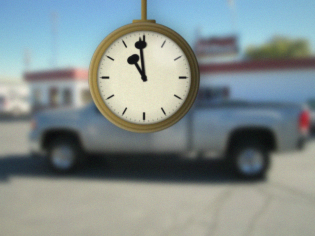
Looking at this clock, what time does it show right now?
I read 10:59
